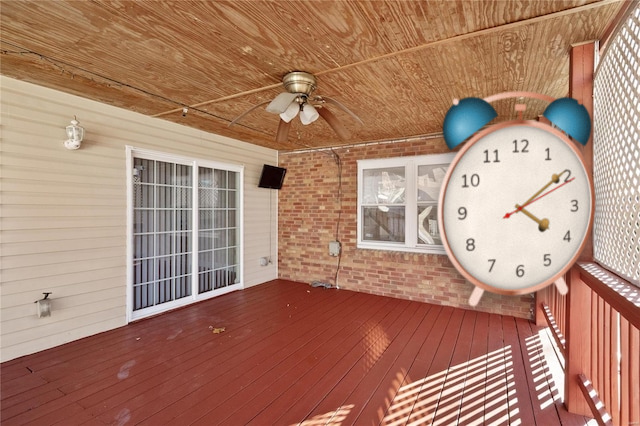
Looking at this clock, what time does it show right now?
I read 4:09:11
